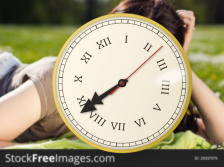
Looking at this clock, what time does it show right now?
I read 8:43:12
